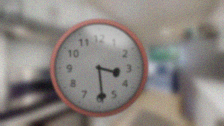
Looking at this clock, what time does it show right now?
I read 3:29
